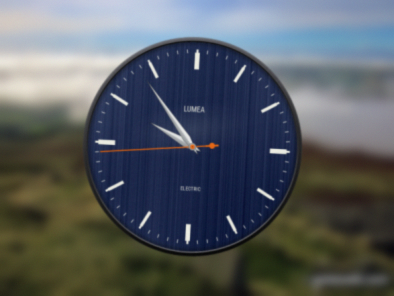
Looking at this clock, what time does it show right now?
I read 9:53:44
